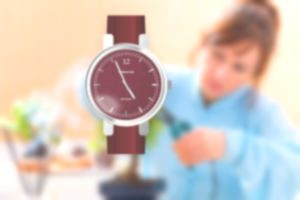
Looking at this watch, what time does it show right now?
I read 4:56
